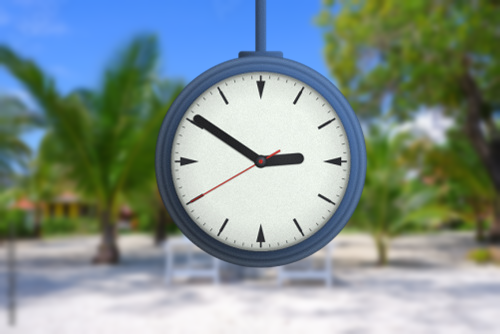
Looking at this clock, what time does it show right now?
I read 2:50:40
